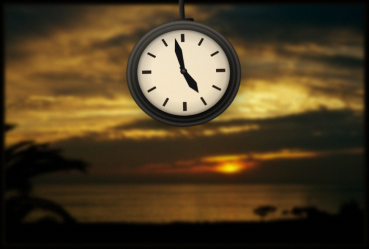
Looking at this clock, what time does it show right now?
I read 4:58
